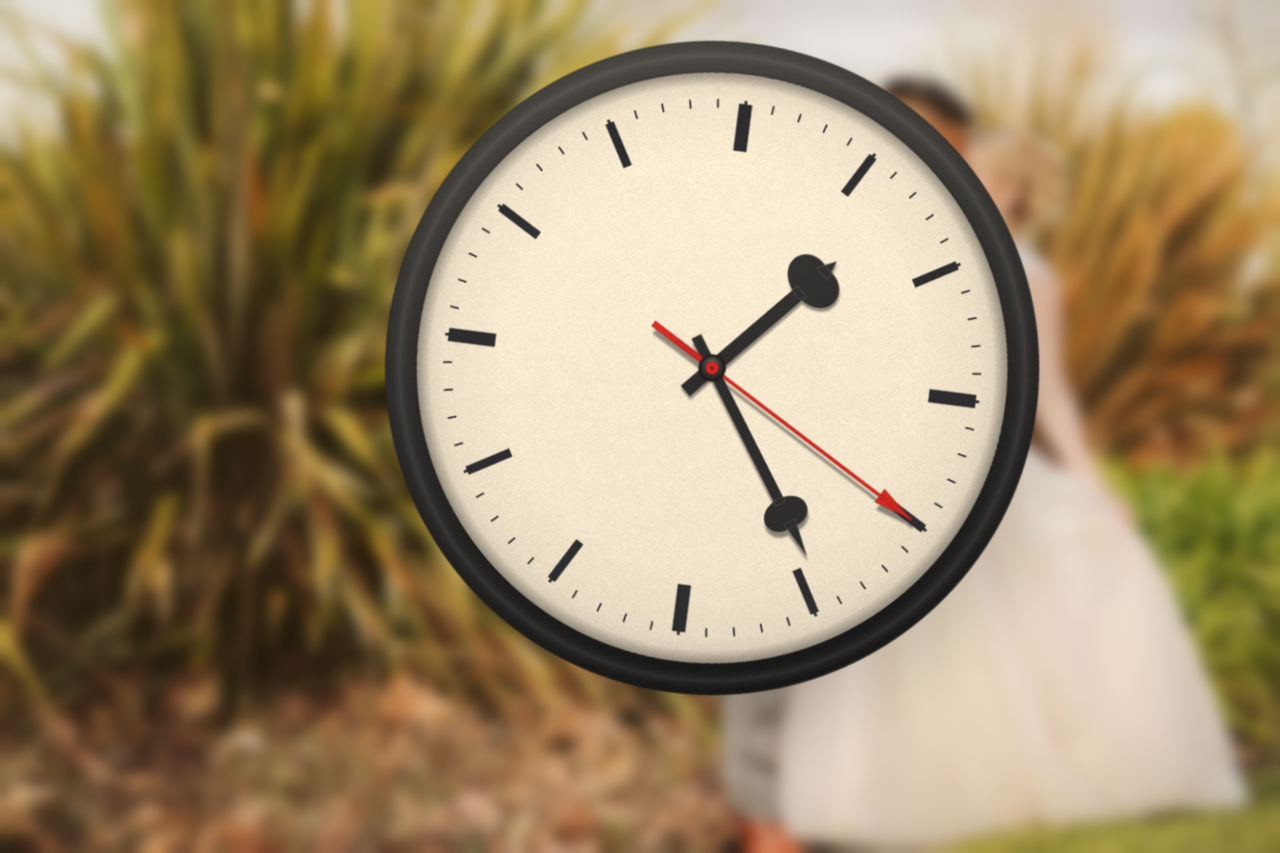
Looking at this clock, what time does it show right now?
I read 1:24:20
